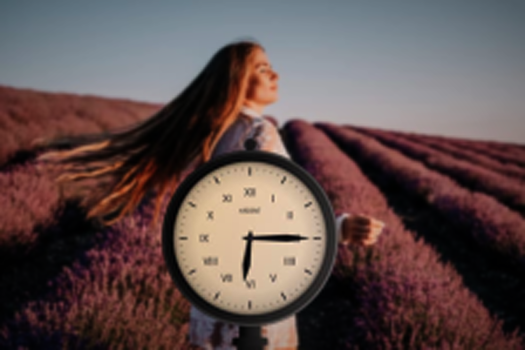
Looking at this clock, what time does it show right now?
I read 6:15
